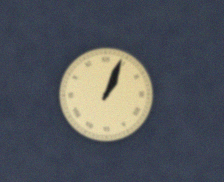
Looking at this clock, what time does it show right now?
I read 1:04
